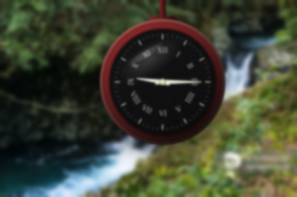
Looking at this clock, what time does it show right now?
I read 9:15
